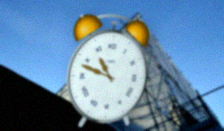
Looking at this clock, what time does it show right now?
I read 10:48
